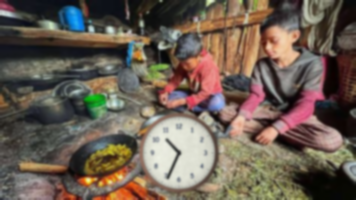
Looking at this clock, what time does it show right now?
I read 10:34
